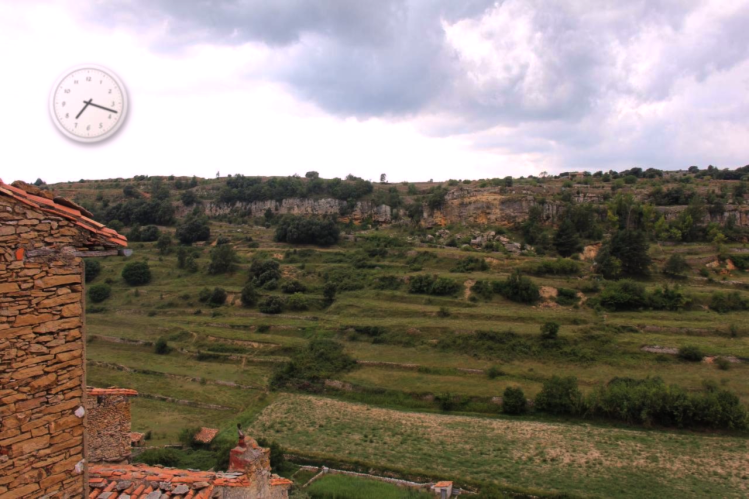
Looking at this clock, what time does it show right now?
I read 7:18
